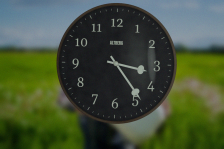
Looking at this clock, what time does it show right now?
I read 3:24
